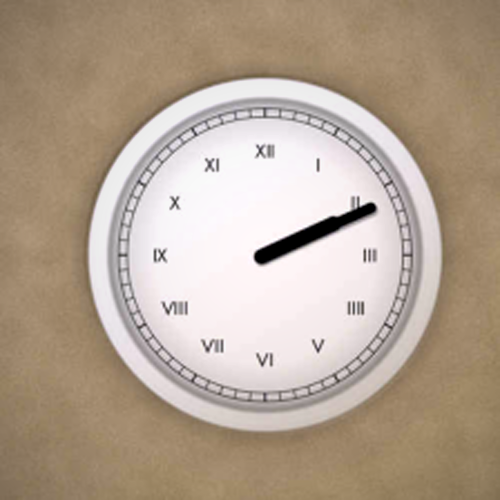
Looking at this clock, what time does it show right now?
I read 2:11
